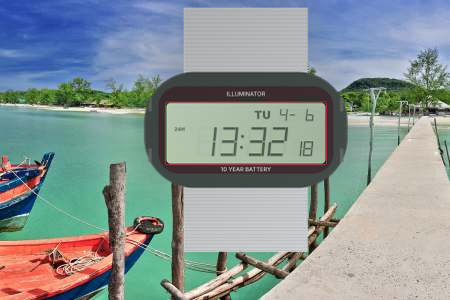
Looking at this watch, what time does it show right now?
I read 13:32:18
